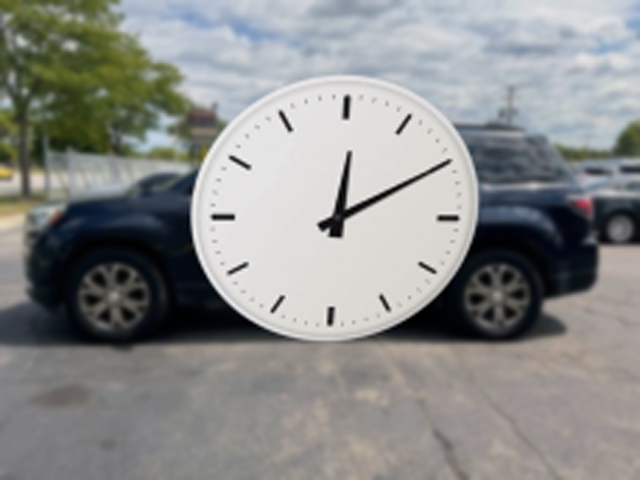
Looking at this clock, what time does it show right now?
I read 12:10
